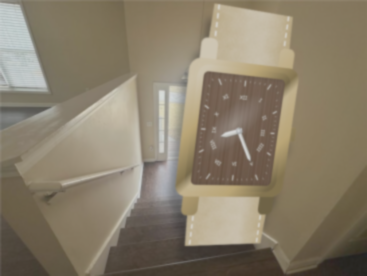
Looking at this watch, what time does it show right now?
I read 8:25
